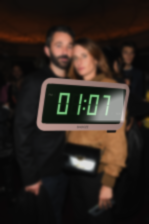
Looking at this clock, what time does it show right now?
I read 1:07
